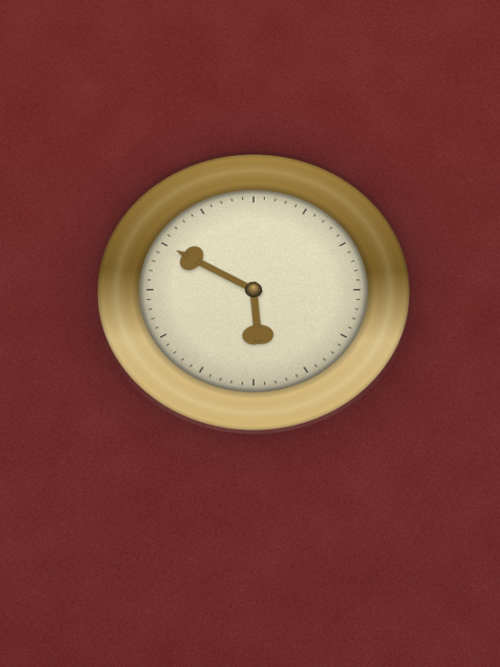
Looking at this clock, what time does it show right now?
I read 5:50
